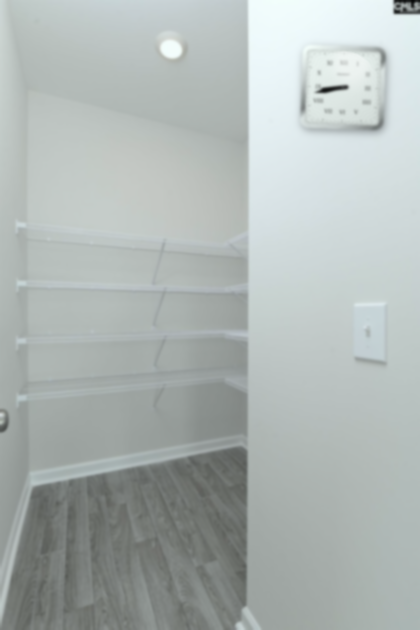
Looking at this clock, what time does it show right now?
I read 8:43
